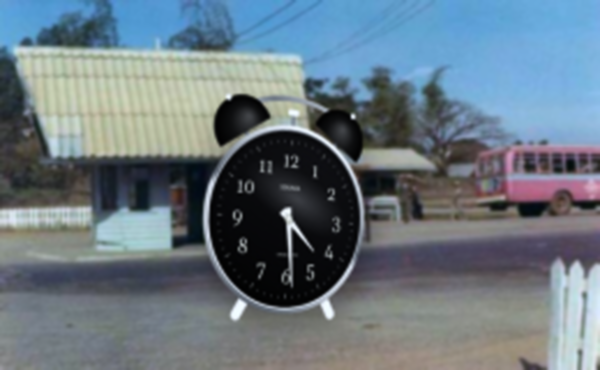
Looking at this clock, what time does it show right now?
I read 4:29
